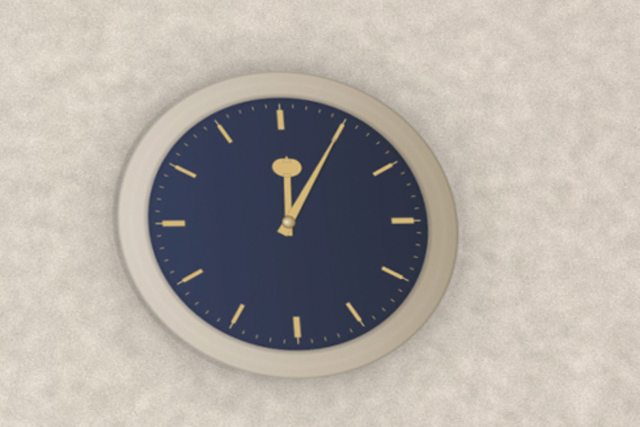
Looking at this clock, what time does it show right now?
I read 12:05
